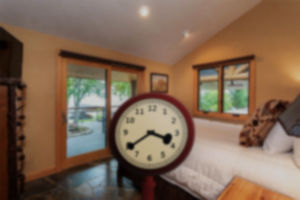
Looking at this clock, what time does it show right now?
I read 3:39
